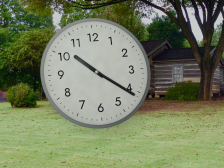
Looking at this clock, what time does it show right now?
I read 10:21
